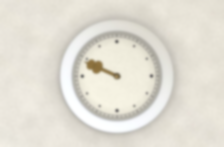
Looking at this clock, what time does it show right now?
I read 9:49
